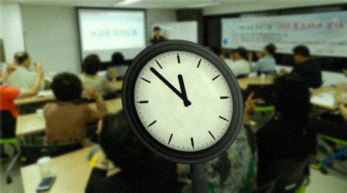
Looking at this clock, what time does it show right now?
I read 11:53
